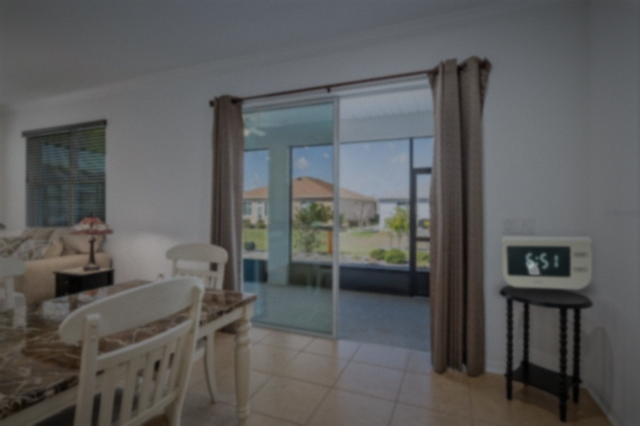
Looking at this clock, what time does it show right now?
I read 6:51
